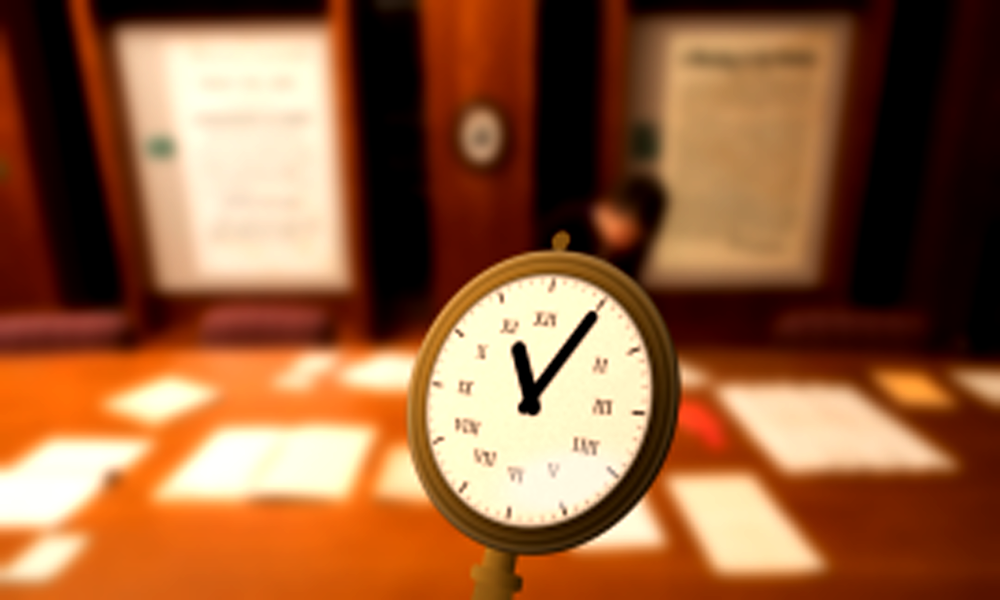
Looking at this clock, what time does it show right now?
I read 11:05
